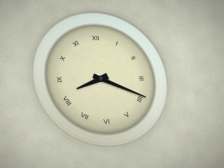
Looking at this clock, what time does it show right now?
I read 8:19
